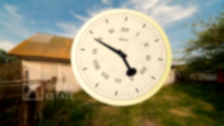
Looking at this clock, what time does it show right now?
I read 4:49
